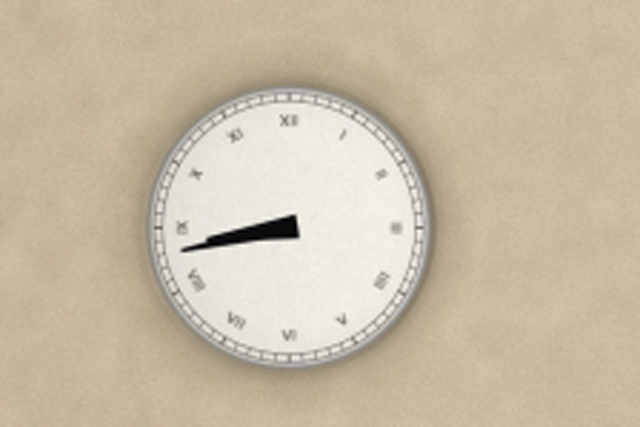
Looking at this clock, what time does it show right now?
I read 8:43
